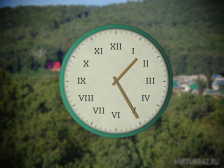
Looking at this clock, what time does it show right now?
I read 1:25
